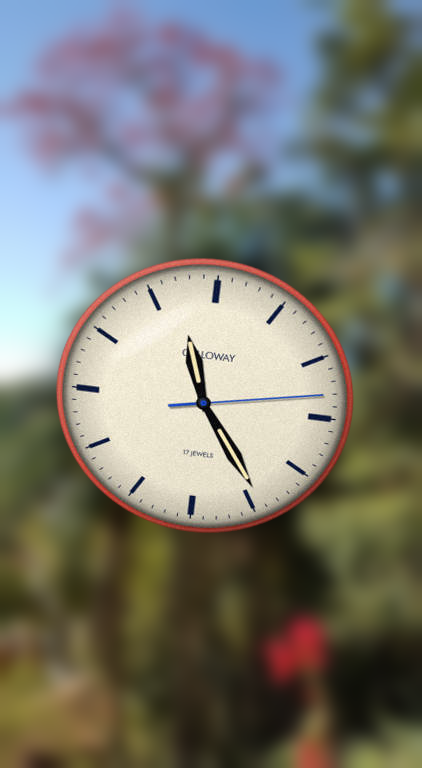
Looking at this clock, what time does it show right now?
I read 11:24:13
